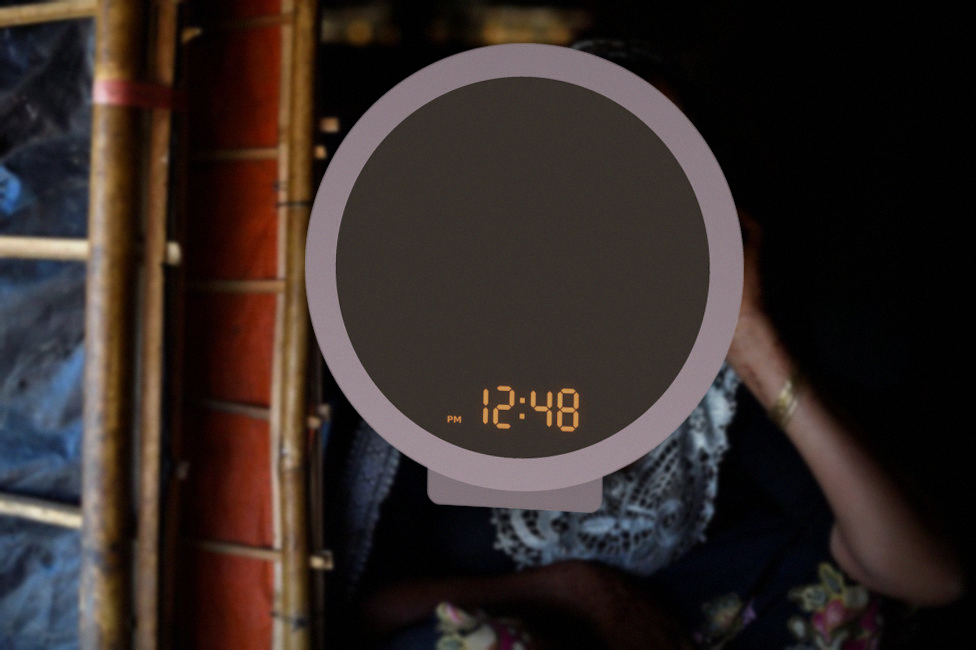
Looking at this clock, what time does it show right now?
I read 12:48
